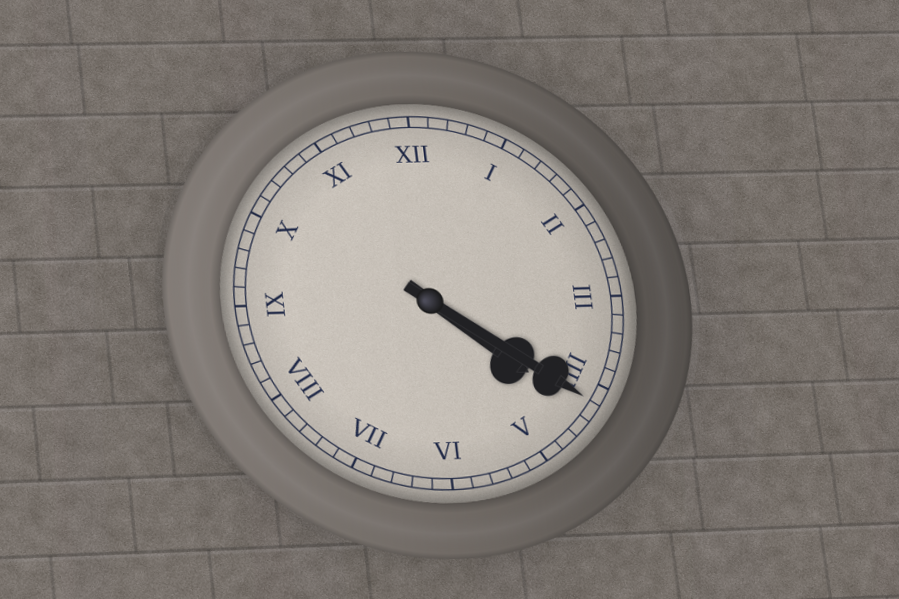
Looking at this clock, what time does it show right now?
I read 4:21
